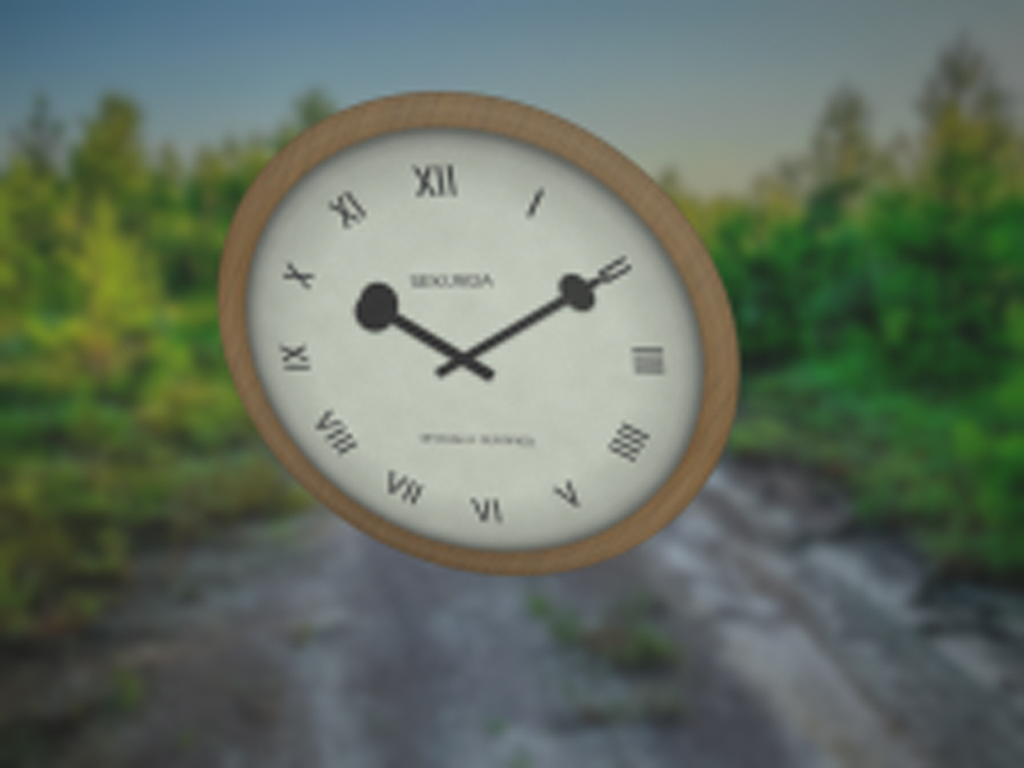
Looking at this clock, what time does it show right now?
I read 10:10
